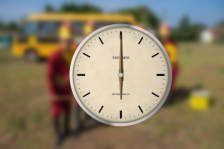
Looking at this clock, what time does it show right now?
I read 6:00
